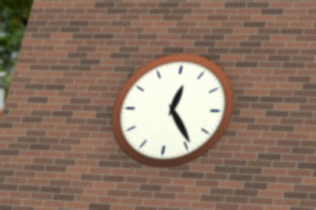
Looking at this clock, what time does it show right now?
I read 12:24
